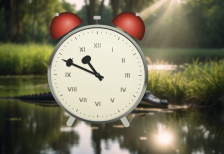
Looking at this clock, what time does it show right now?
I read 10:49
